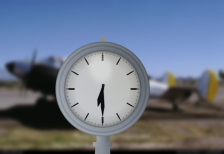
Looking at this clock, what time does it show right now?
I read 6:30
